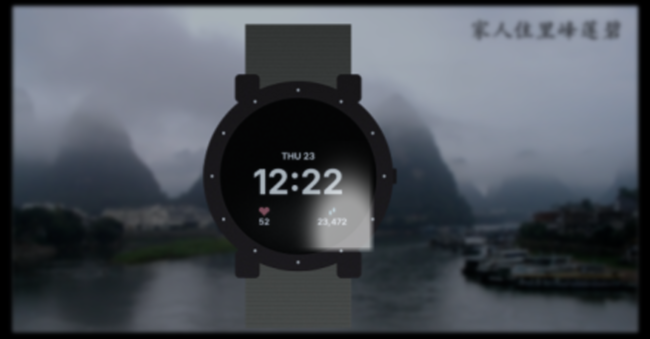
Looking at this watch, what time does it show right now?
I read 12:22
